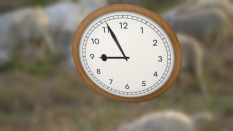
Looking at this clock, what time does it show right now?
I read 8:56
